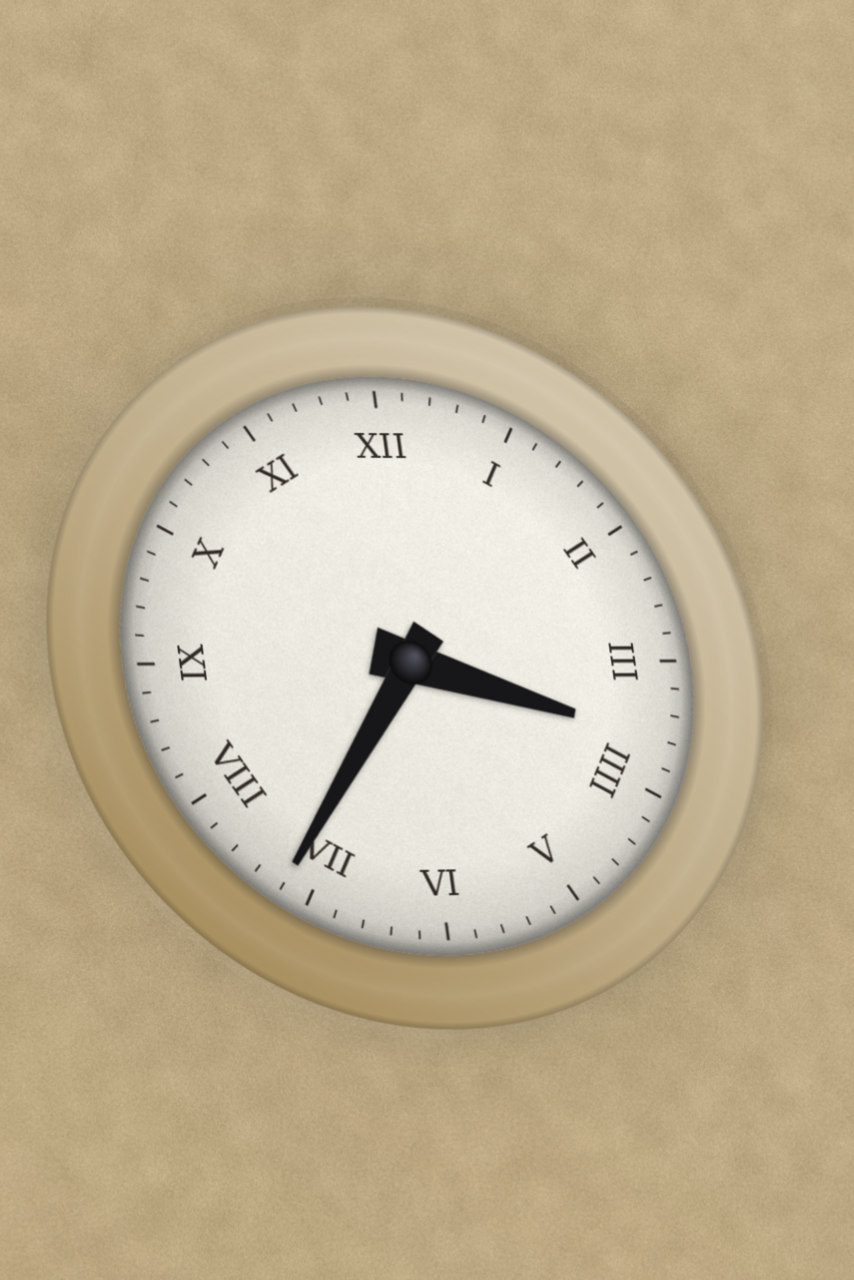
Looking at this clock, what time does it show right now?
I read 3:36
